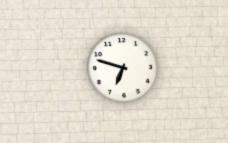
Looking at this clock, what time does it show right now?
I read 6:48
